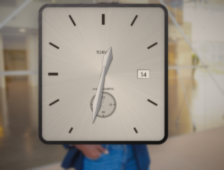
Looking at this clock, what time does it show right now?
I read 12:32
